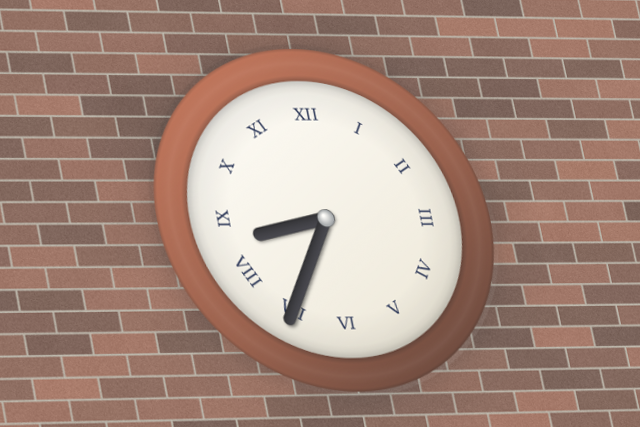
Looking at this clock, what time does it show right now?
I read 8:35
